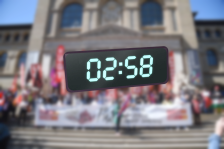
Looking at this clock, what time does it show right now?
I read 2:58
